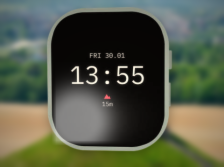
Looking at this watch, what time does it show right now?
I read 13:55
